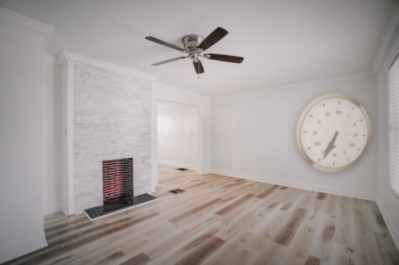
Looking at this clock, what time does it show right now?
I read 6:34
